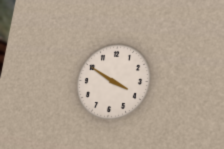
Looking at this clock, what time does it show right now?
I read 3:50
